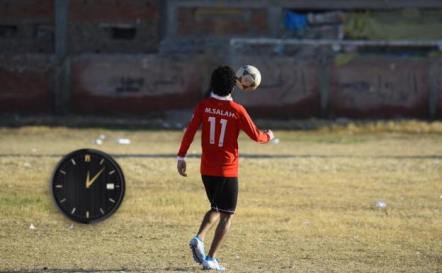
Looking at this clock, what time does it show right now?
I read 12:07
